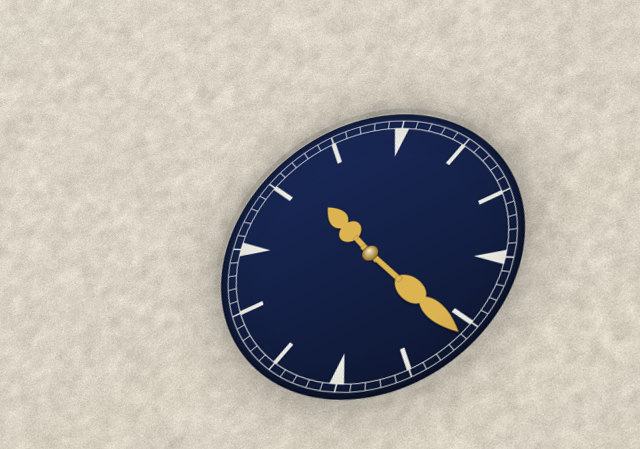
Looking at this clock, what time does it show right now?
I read 10:21
